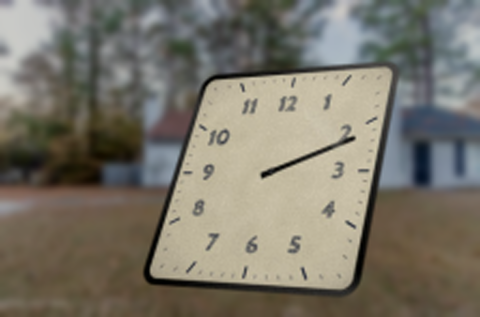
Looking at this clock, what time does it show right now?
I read 2:11
